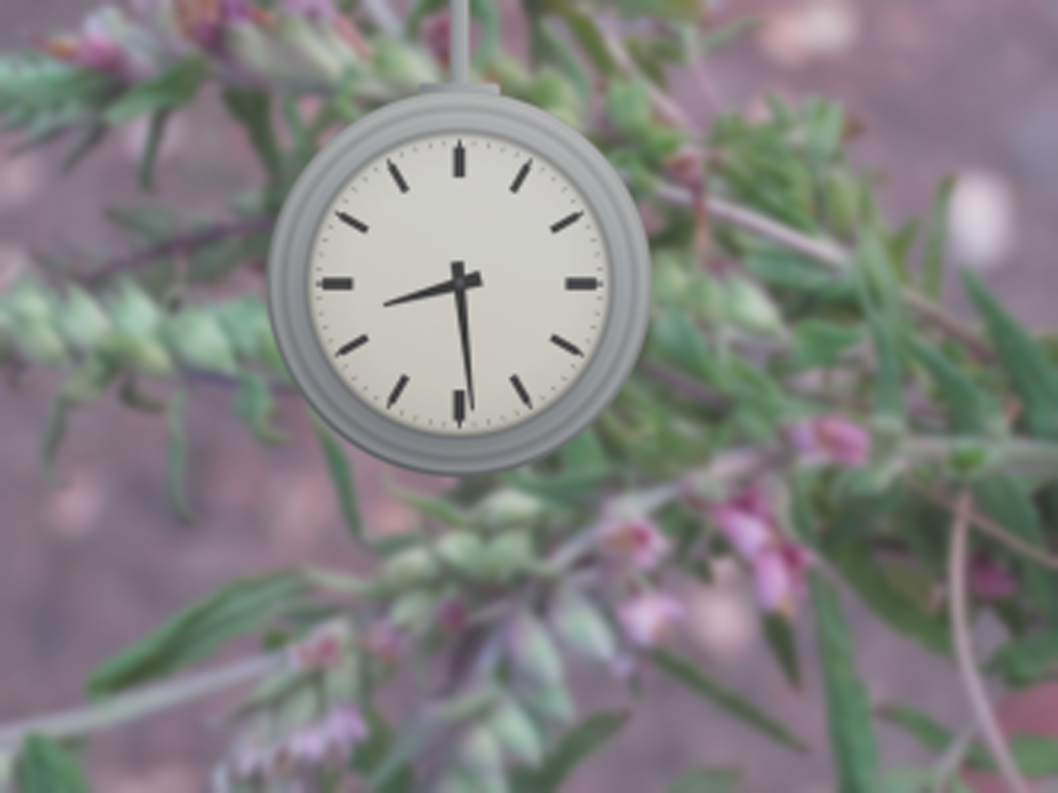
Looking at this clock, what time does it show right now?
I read 8:29
